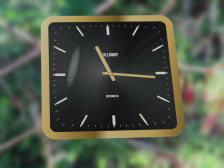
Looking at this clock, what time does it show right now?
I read 11:16
